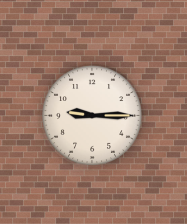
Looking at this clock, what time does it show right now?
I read 9:15
